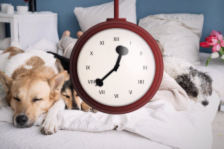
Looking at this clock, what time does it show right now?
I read 12:38
